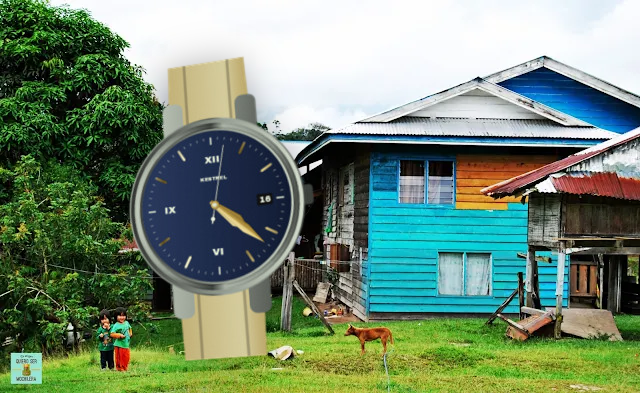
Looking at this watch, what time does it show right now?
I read 4:22:02
